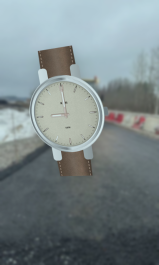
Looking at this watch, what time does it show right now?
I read 9:00
